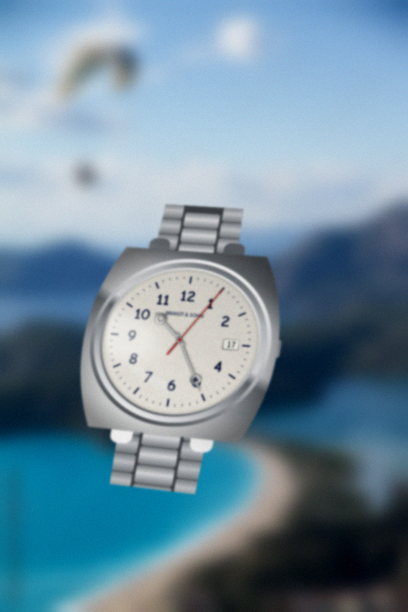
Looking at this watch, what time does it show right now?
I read 10:25:05
